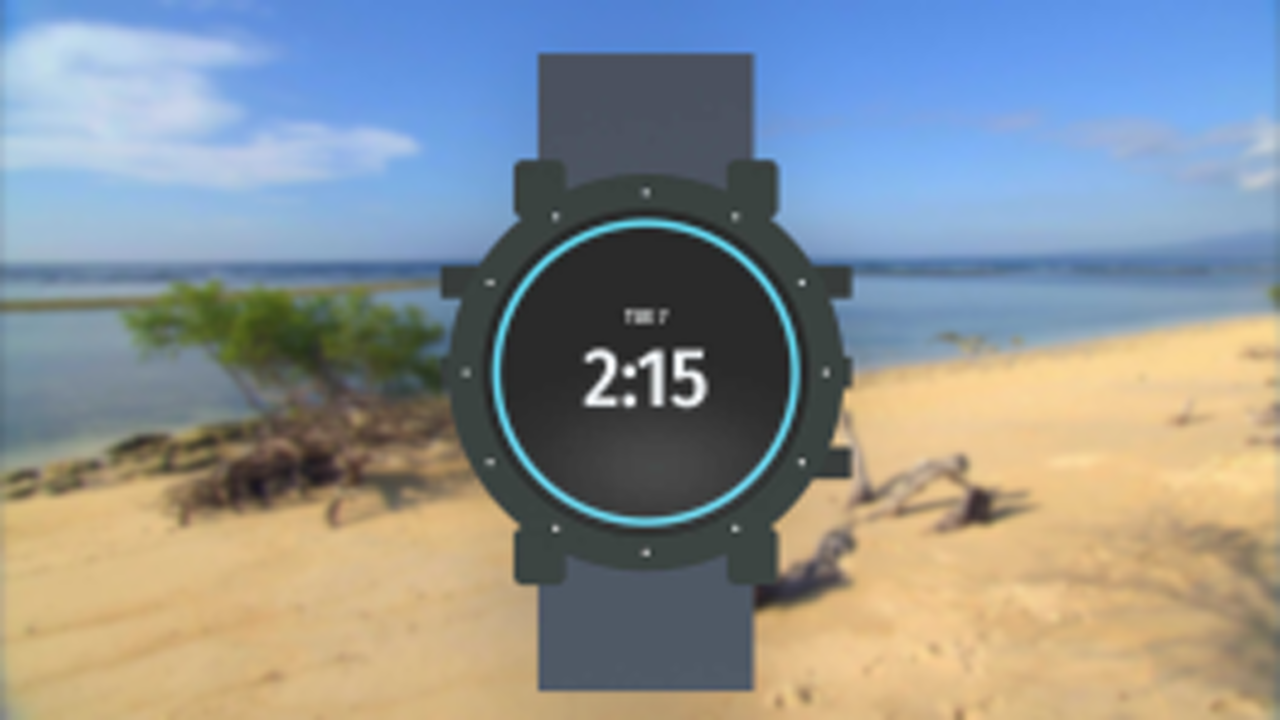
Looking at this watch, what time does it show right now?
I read 2:15
